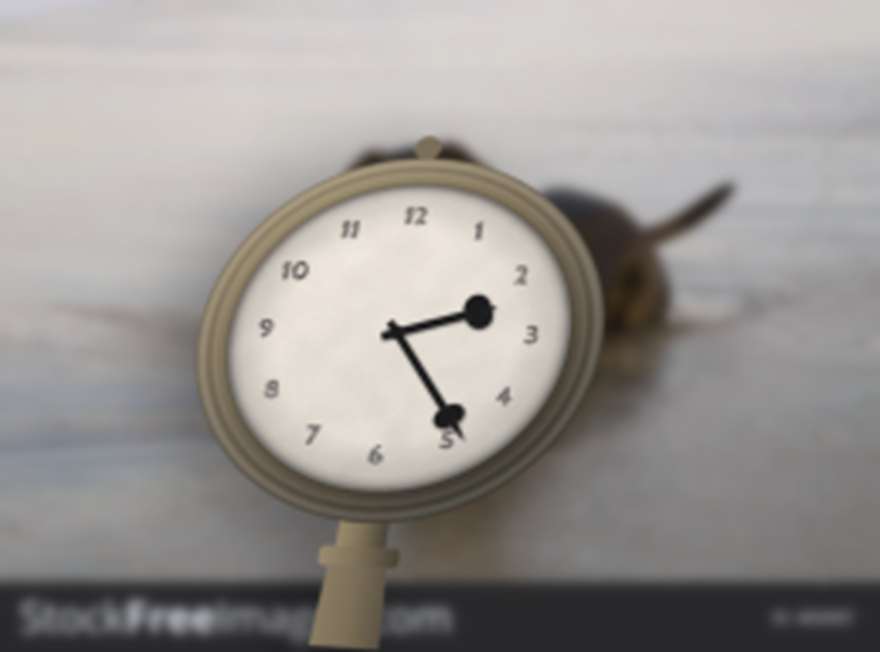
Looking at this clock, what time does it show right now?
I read 2:24
